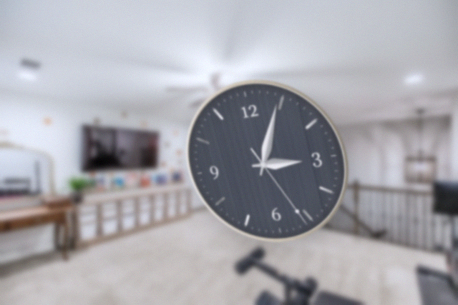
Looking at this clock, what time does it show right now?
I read 3:04:26
